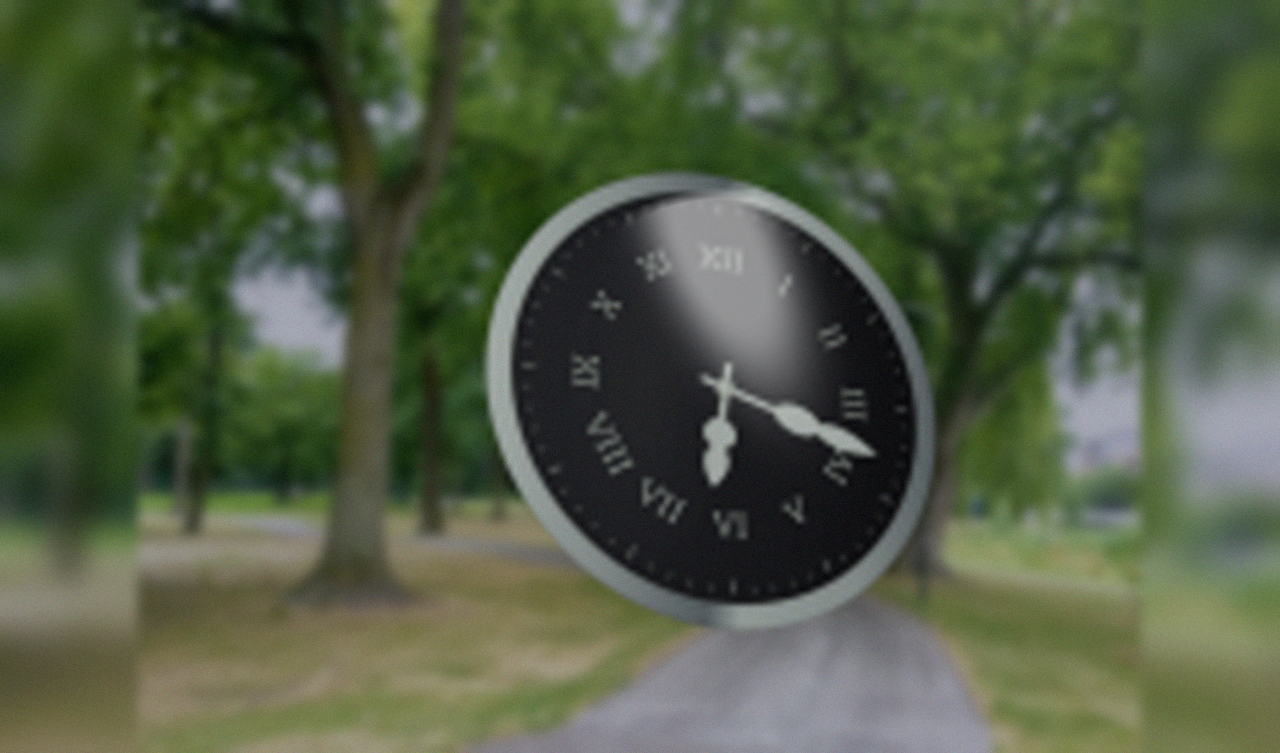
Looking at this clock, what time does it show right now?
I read 6:18
